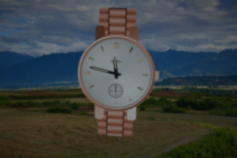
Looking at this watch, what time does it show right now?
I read 11:47
